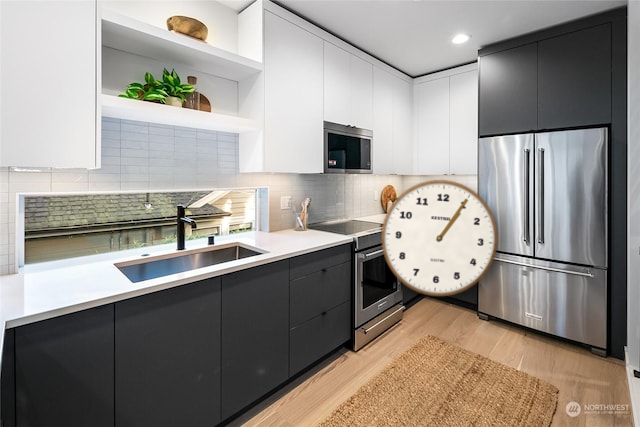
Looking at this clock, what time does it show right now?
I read 1:05
